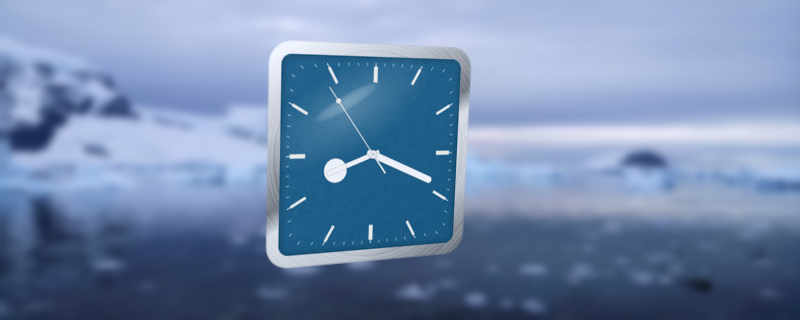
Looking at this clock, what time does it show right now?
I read 8:18:54
